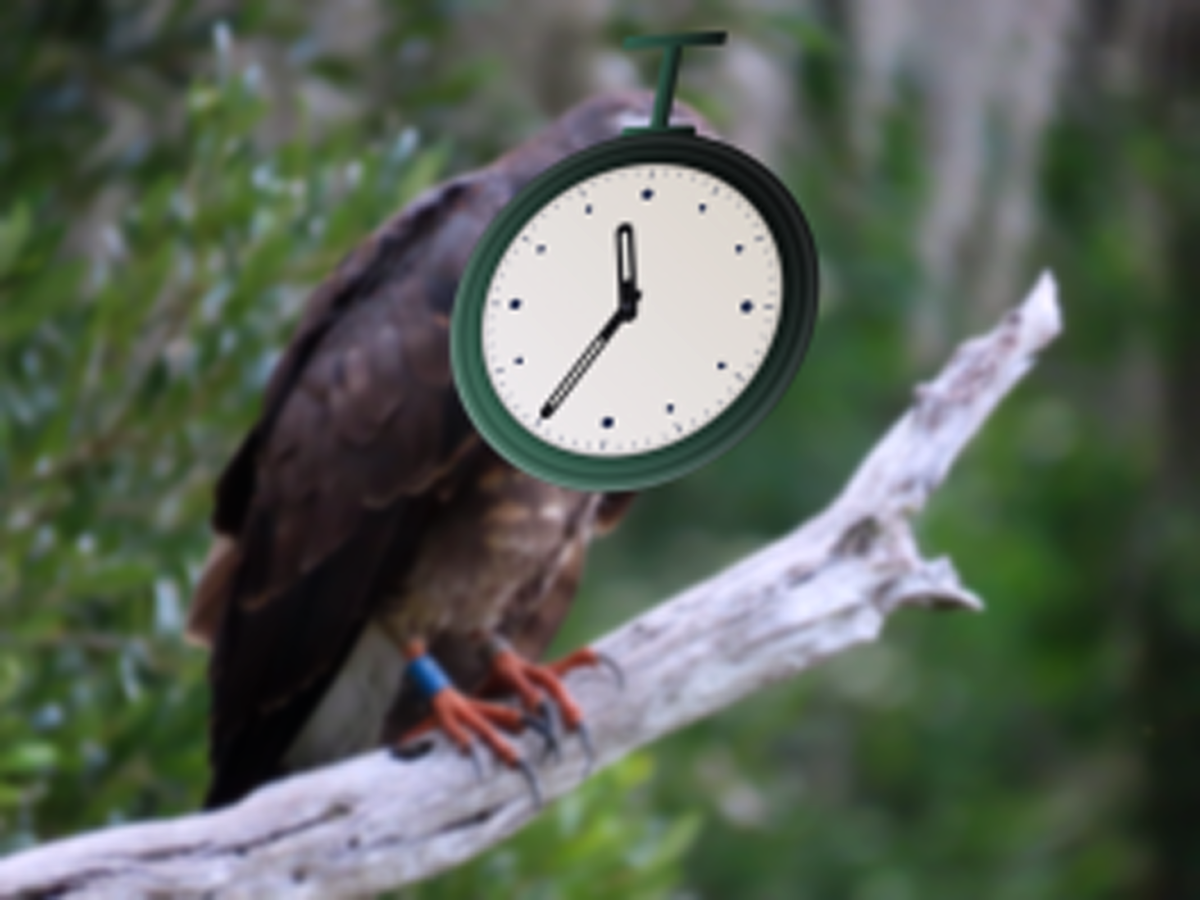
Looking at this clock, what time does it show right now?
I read 11:35
